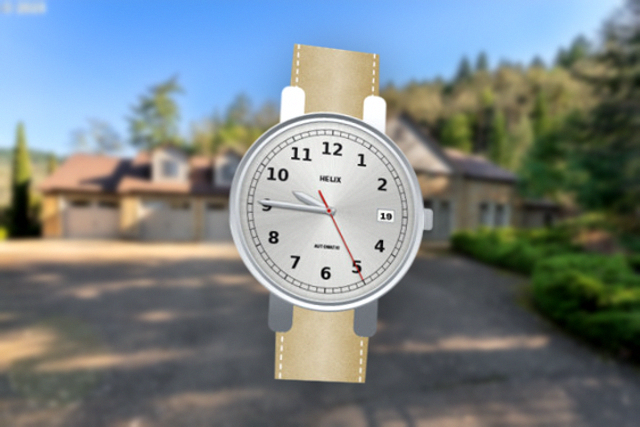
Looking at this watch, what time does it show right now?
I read 9:45:25
